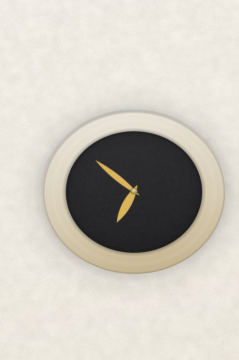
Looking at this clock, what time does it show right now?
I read 6:52
